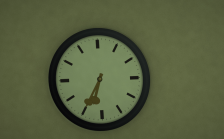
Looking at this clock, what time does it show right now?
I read 6:35
